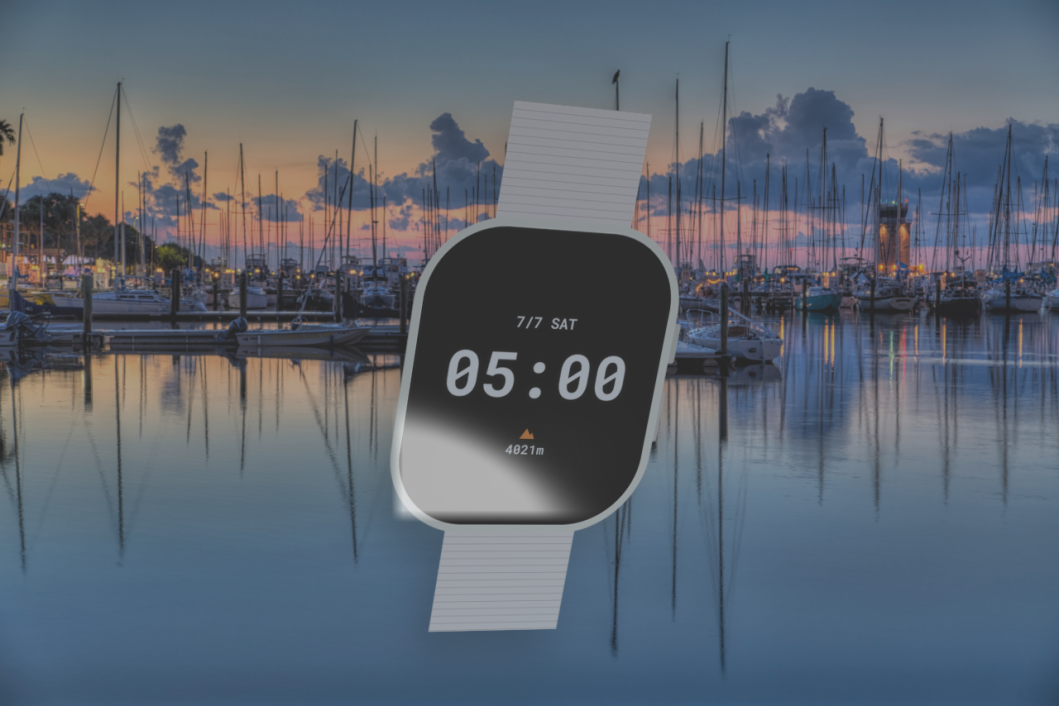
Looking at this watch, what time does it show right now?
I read 5:00
